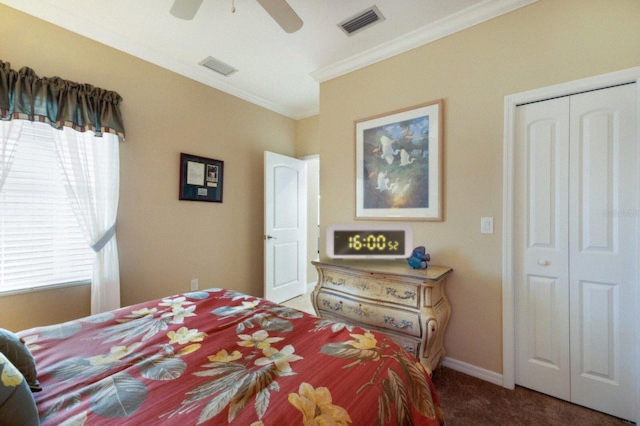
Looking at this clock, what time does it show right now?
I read 16:00
